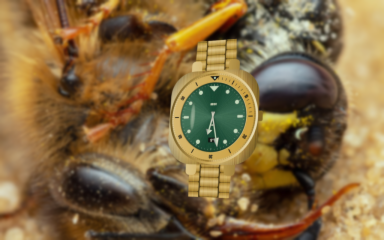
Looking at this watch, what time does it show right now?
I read 6:28
